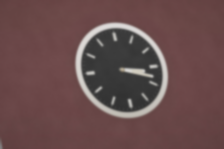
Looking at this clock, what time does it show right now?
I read 3:18
